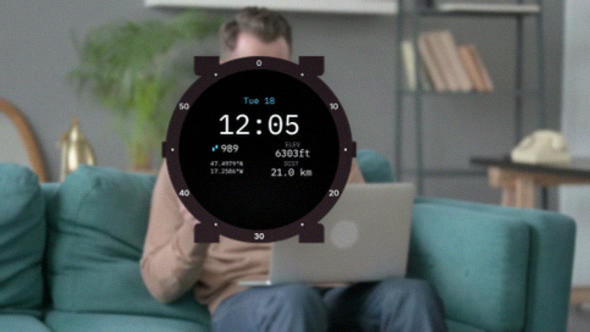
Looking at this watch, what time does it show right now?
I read 12:05
